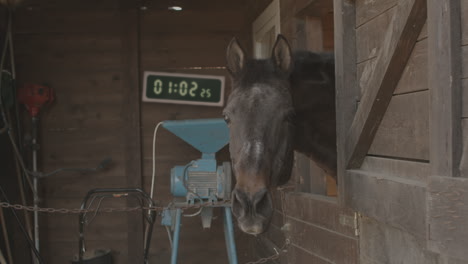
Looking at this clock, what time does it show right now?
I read 1:02
